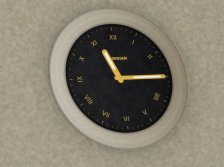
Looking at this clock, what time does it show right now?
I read 11:15
